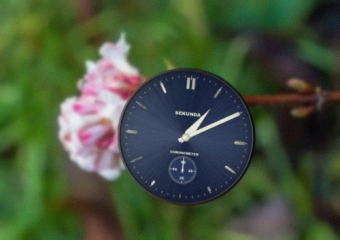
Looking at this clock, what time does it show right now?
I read 1:10
